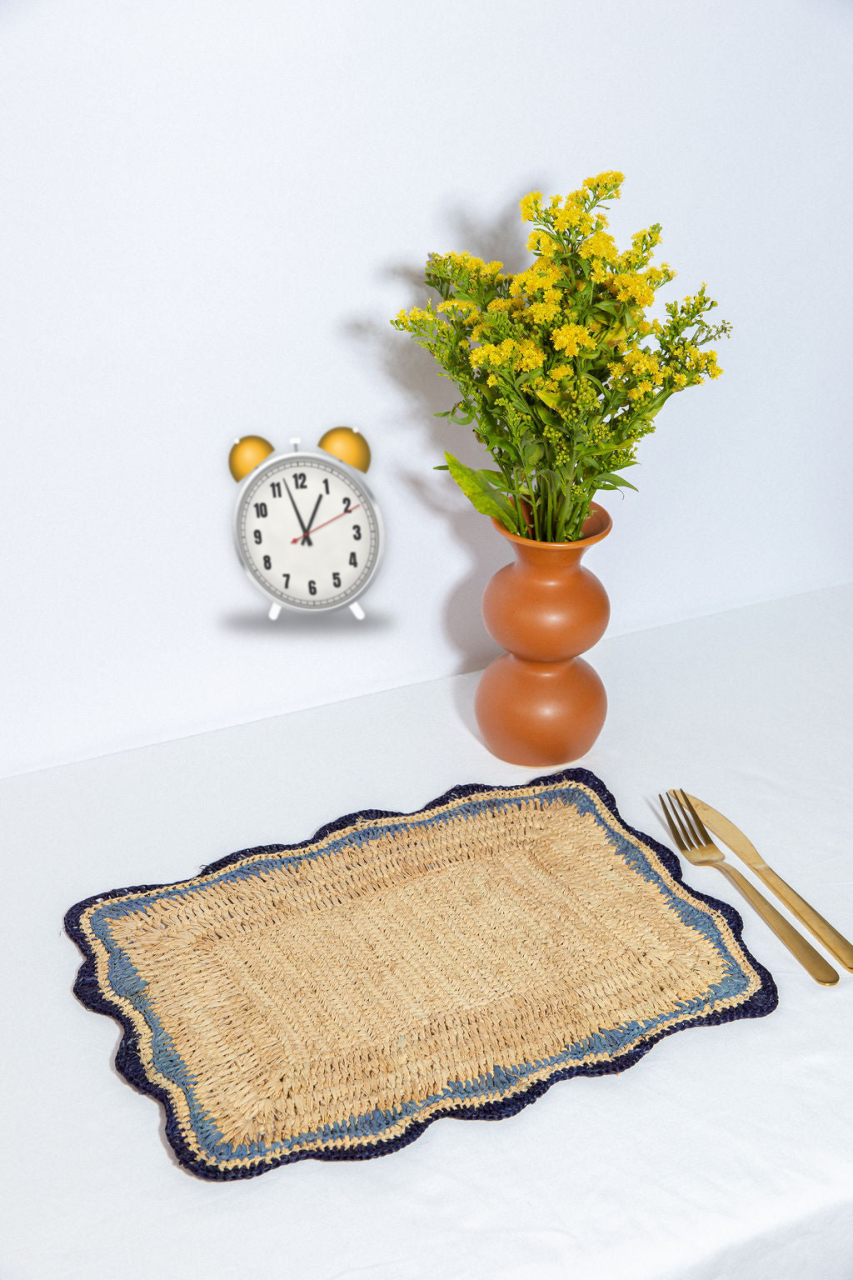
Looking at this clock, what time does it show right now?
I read 12:57:11
